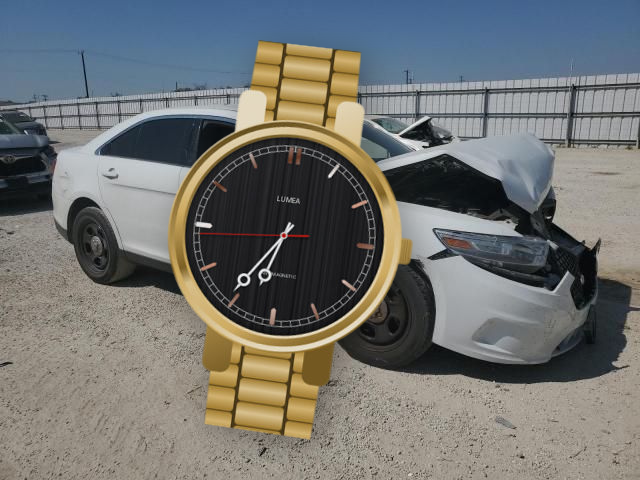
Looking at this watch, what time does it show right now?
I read 6:35:44
